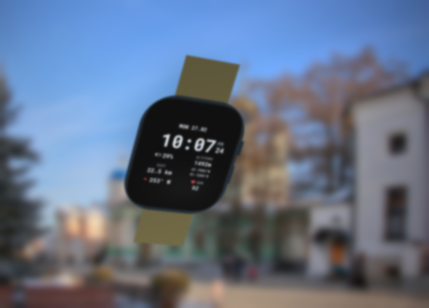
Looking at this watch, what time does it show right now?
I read 10:07
